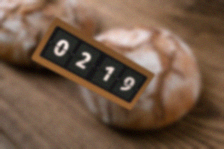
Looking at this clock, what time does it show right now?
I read 2:19
